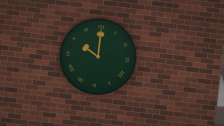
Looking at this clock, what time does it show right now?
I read 10:00
